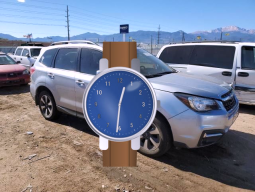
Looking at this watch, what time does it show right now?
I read 12:31
